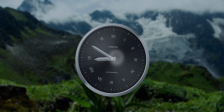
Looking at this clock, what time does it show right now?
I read 8:50
